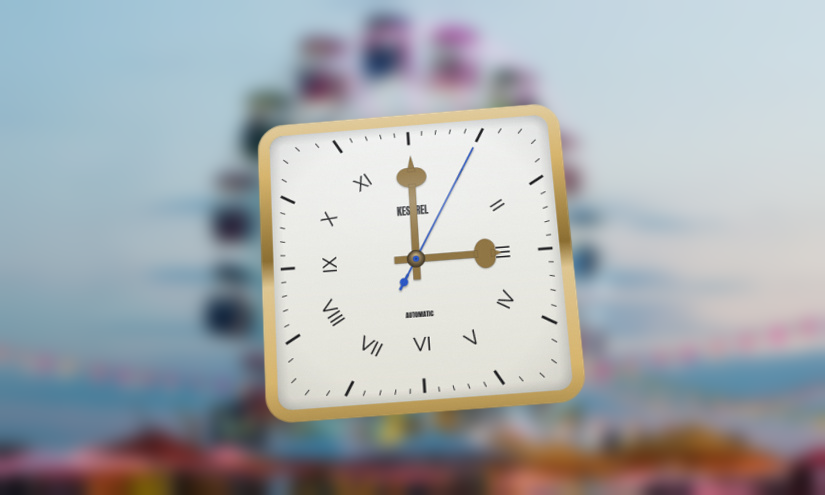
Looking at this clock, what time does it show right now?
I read 3:00:05
